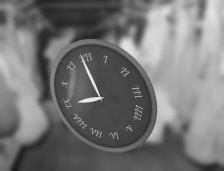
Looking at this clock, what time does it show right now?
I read 8:59
